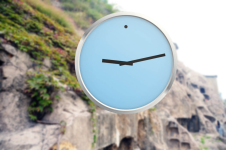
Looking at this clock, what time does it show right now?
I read 9:13
